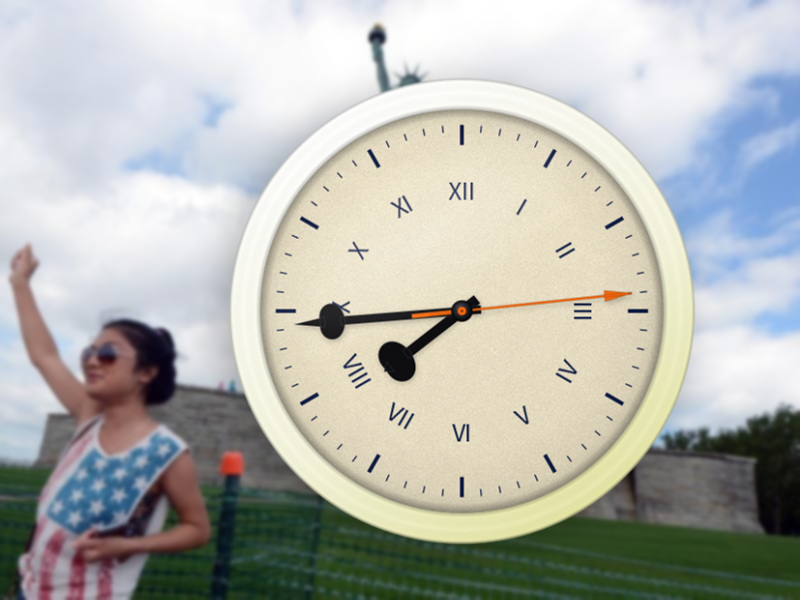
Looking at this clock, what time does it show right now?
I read 7:44:14
